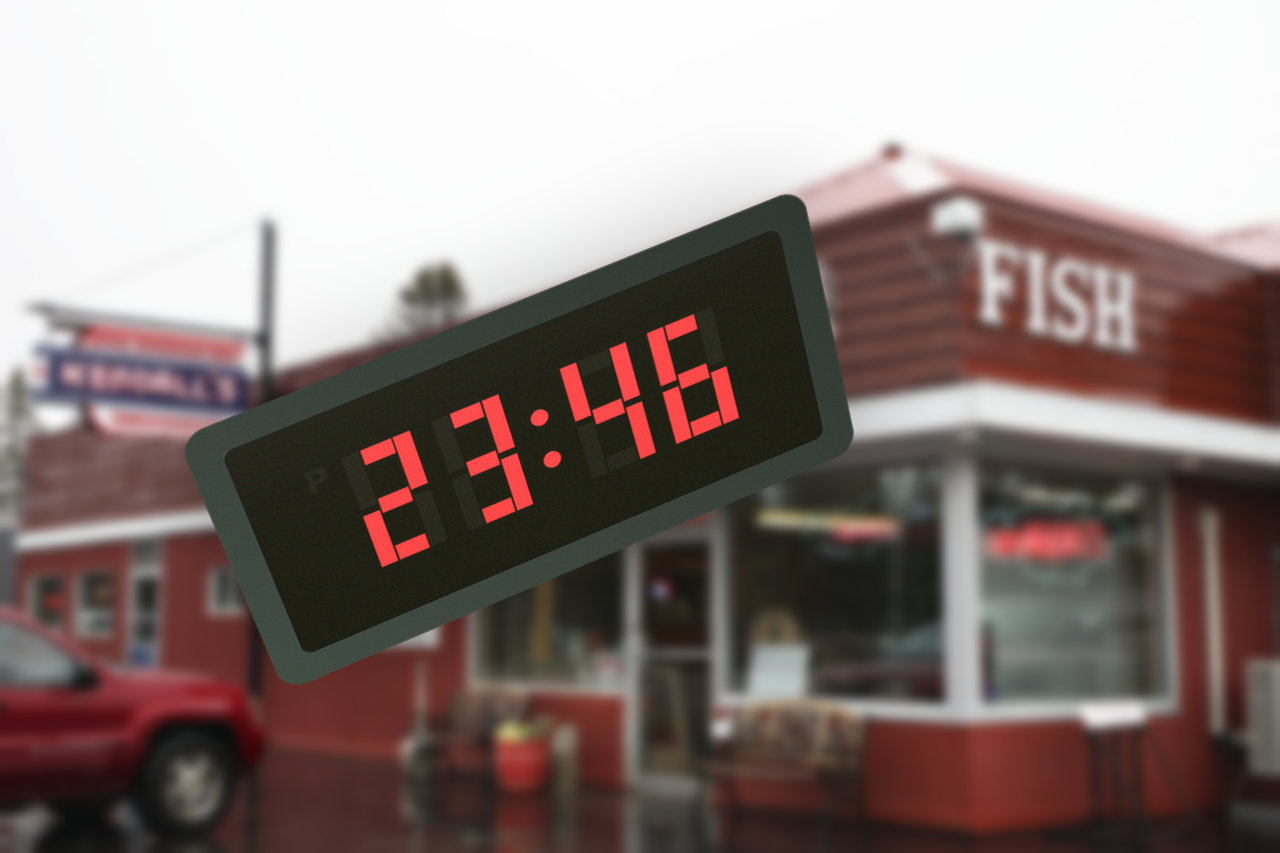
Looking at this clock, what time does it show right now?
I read 23:46
